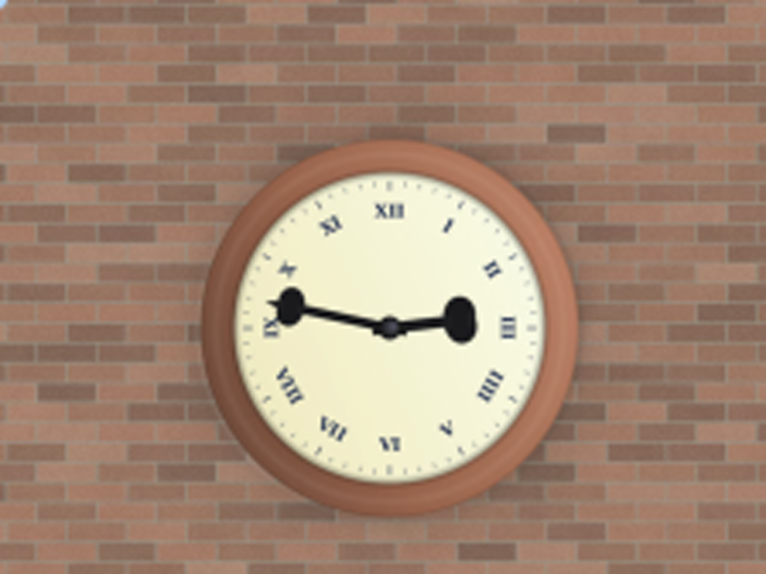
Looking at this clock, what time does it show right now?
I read 2:47
